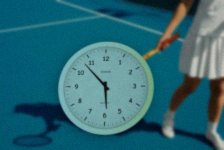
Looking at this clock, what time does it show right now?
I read 5:53
